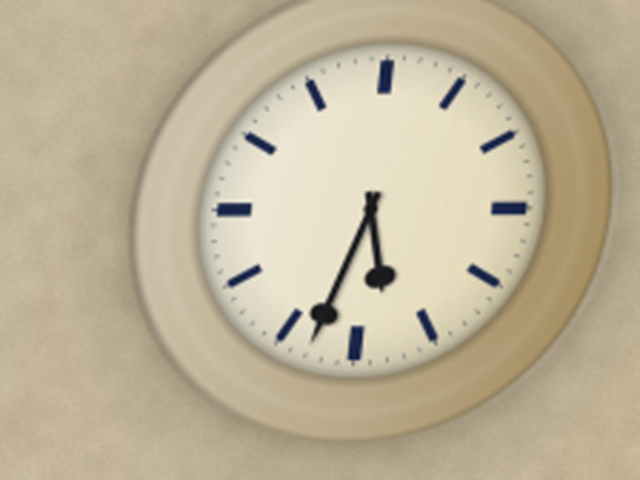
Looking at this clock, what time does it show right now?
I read 5:33
